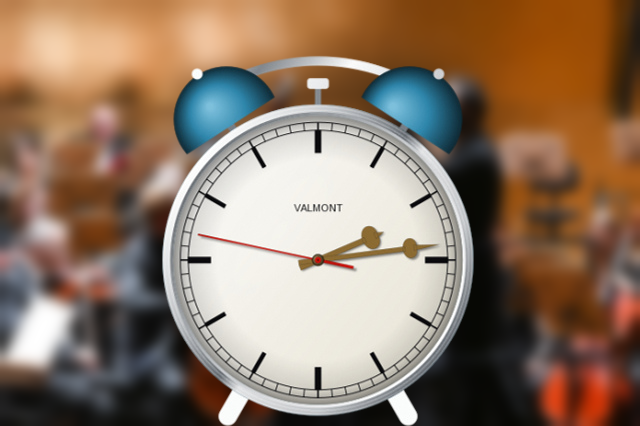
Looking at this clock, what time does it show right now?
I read 2:13:47
